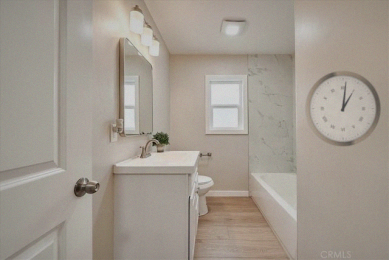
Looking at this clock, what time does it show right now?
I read 1:01
